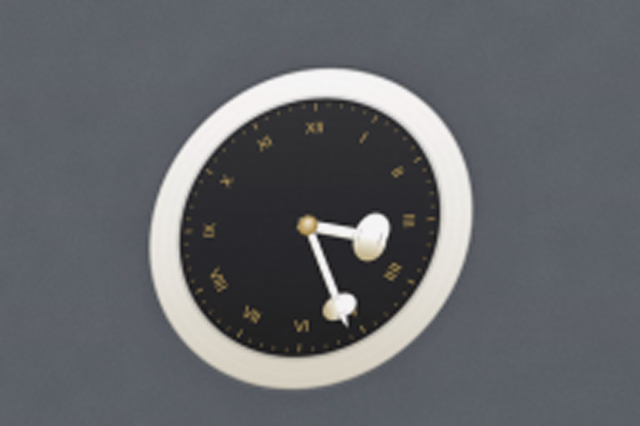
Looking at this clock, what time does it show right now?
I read 3:26
